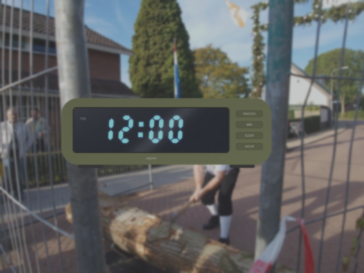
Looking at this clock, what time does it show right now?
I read 12:00
